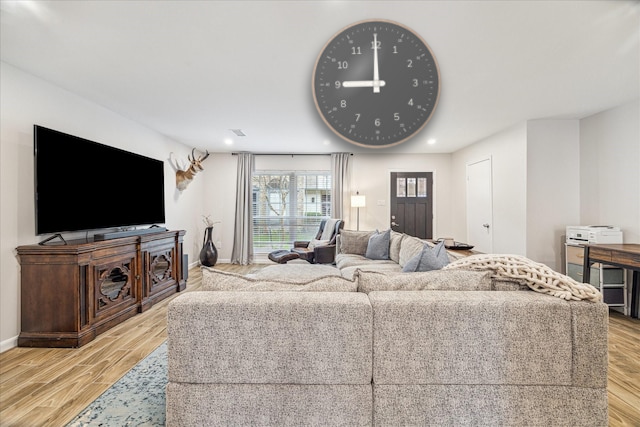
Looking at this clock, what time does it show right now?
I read 9:00
